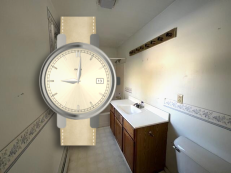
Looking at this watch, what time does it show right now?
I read 9:01
